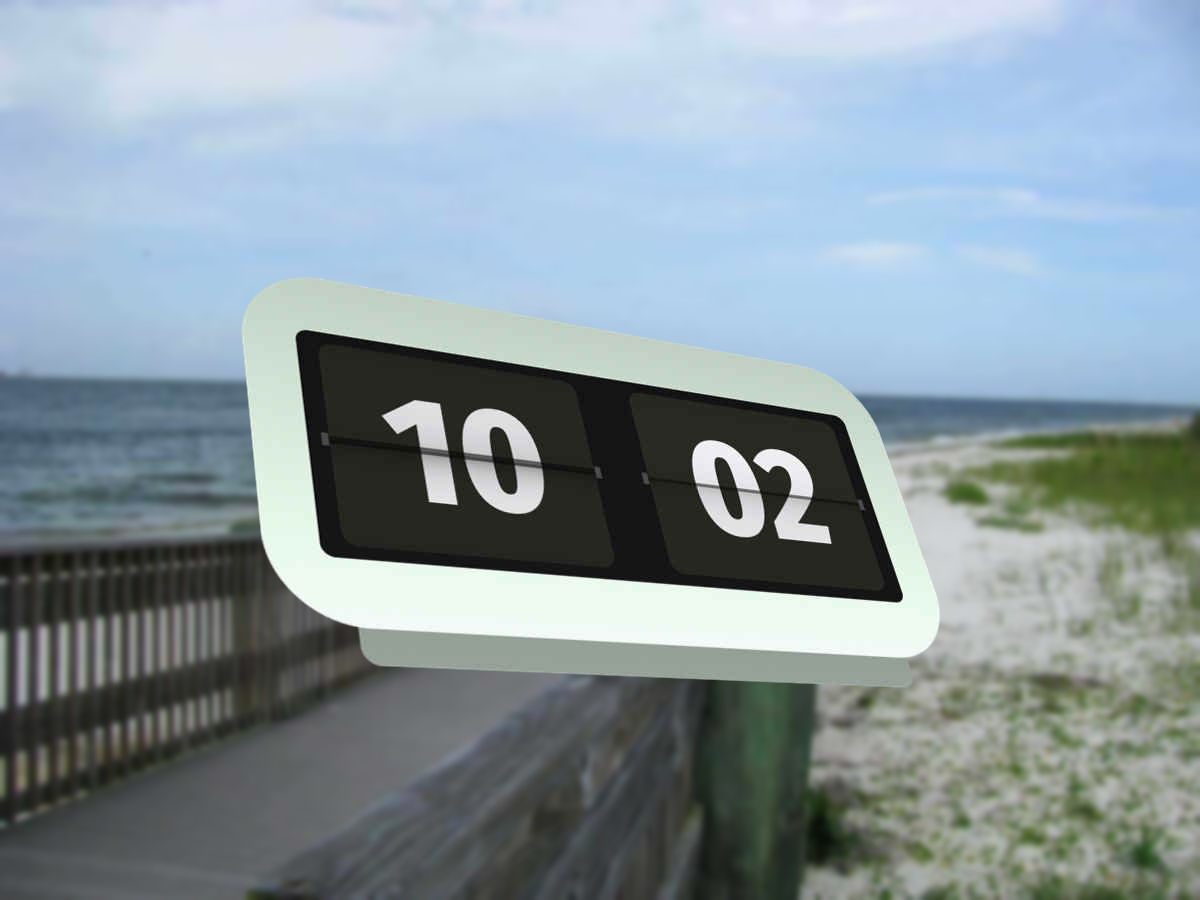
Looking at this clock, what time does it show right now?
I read 10:02
